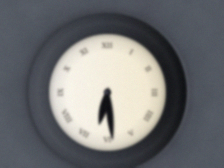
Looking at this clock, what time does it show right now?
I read 6:29
